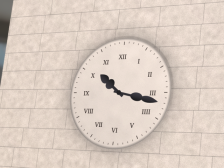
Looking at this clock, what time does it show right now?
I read 10:17
